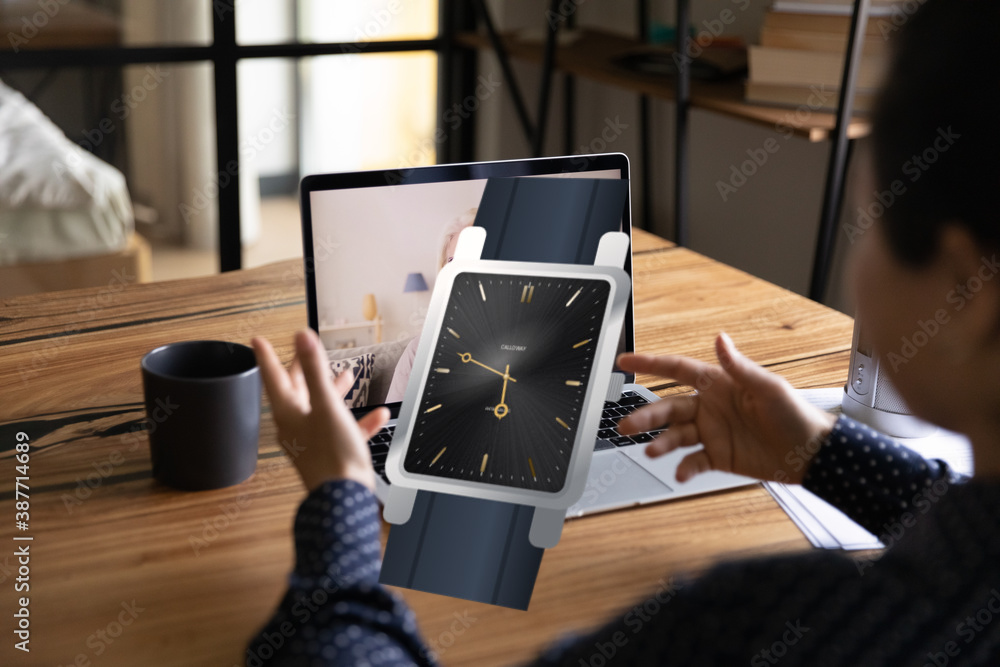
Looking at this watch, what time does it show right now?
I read 5:48
